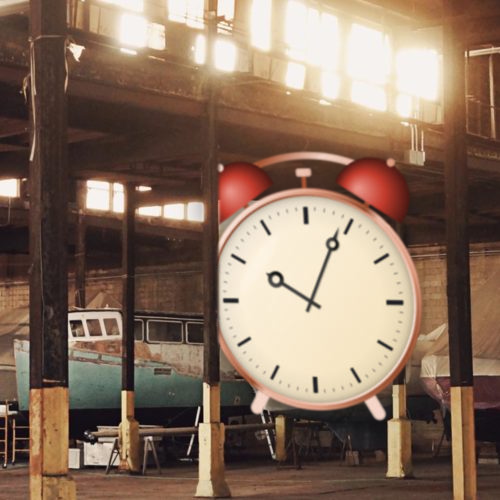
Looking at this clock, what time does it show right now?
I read 10:04
